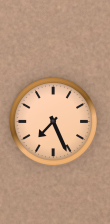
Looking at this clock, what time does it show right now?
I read 7:26
